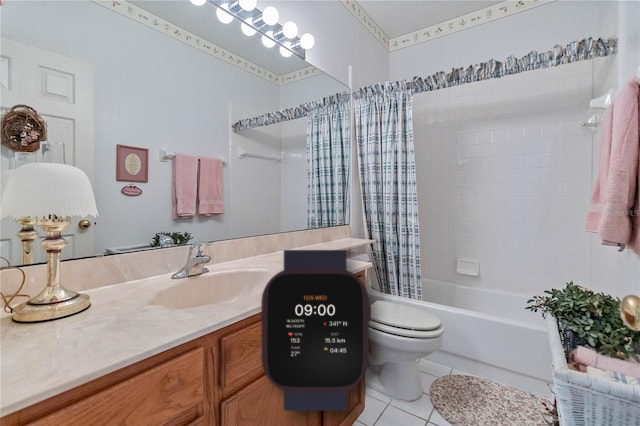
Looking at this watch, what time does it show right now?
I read 9:00
